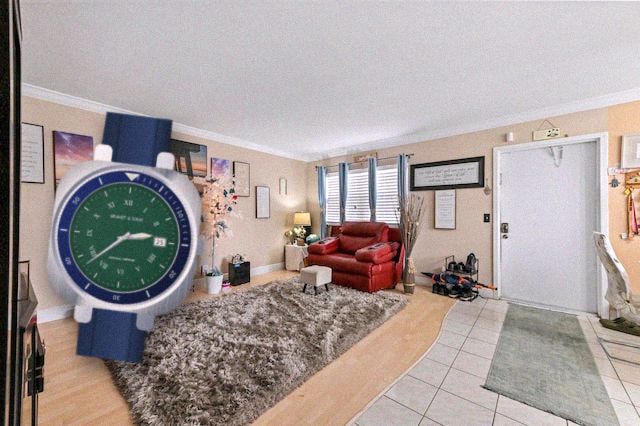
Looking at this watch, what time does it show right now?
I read 2:38
